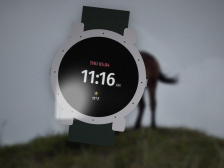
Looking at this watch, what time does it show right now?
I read 11:16
